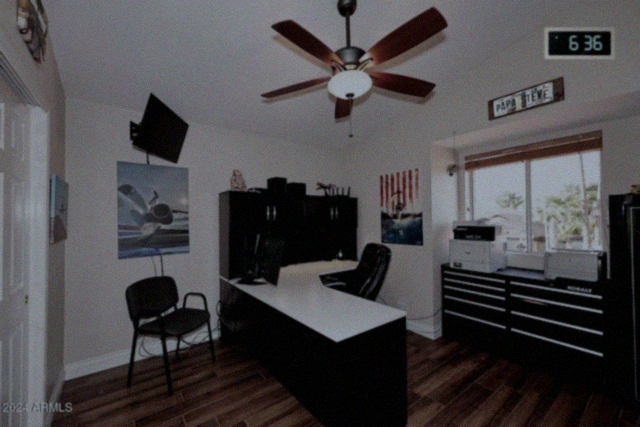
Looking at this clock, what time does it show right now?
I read 6:36
